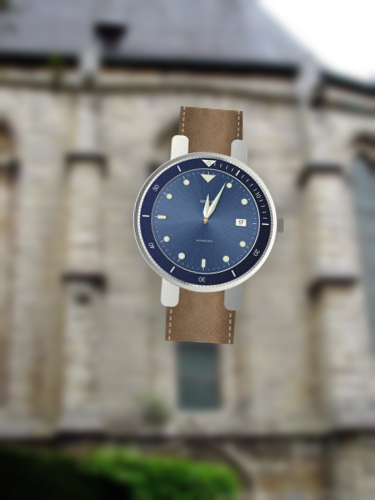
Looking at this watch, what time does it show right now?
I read 12:04
